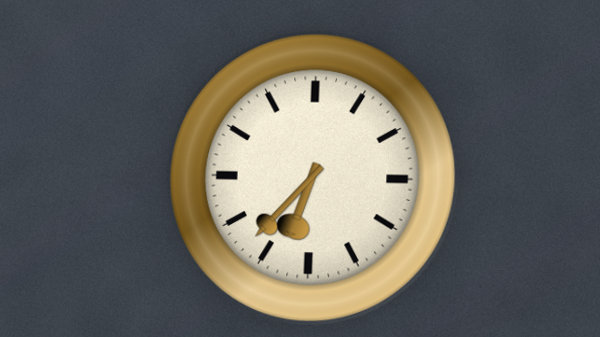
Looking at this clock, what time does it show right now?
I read 6:37
